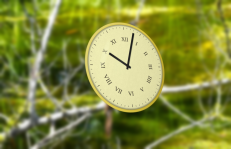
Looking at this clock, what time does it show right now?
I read 10:03
